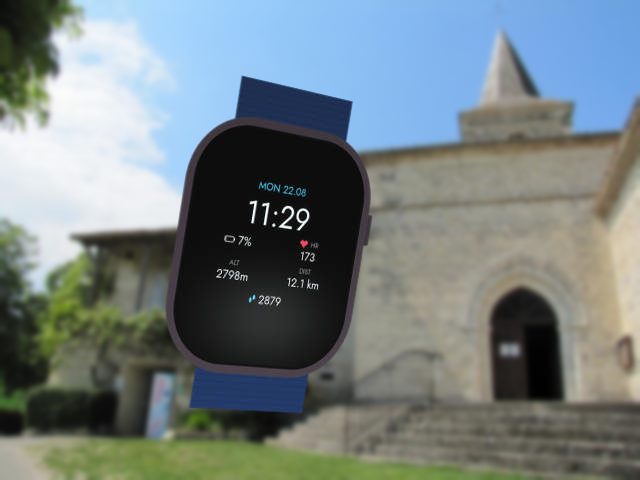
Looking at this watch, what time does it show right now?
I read 11:29
